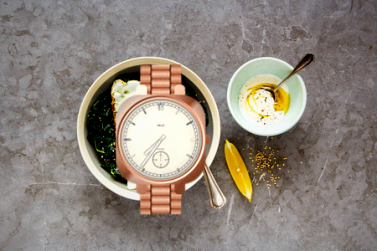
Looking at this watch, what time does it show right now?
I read 7:36
